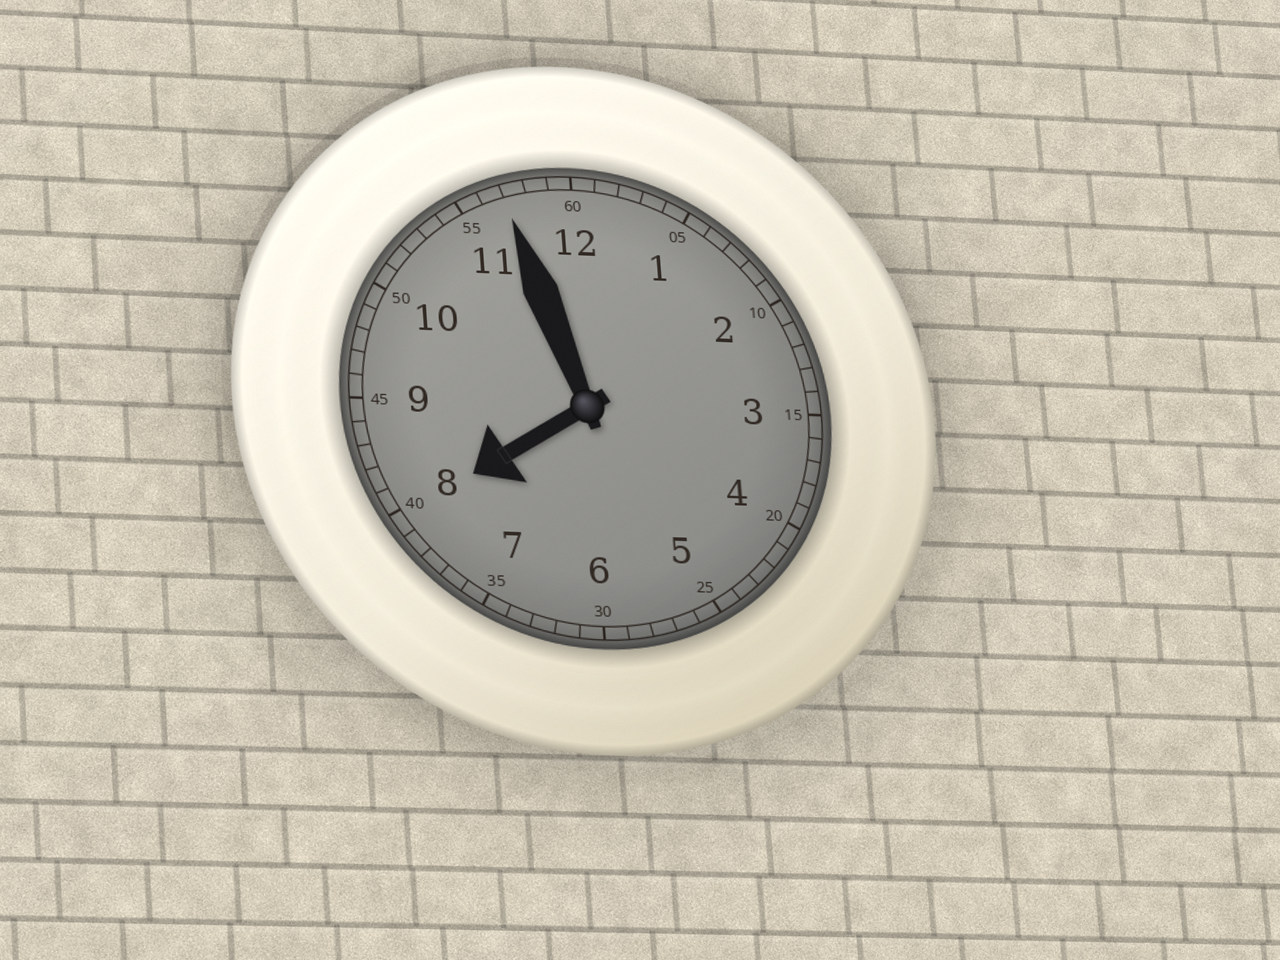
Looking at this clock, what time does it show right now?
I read 7:57
